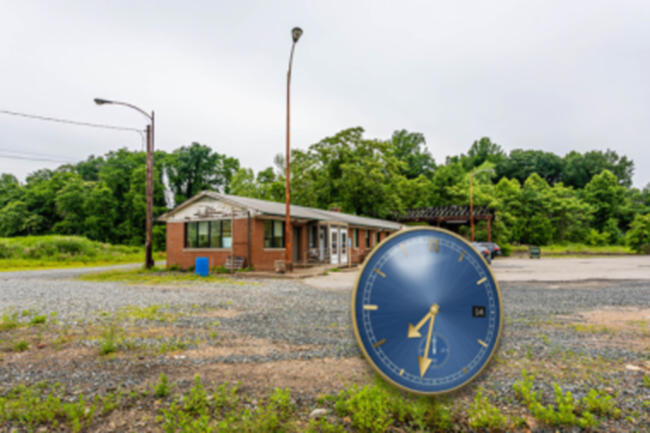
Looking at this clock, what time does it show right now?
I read 7:32
